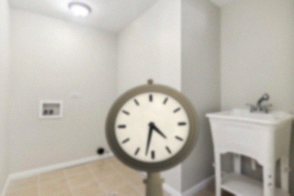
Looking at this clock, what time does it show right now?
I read 4:32
